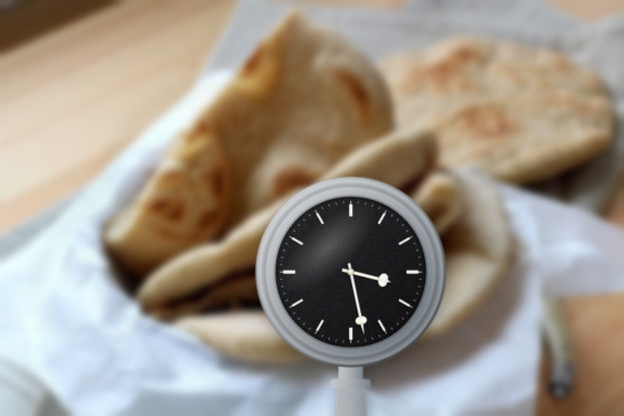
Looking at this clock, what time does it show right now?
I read 3:28
